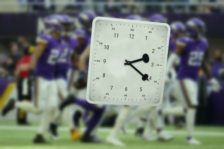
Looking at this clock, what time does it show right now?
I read 2:21
